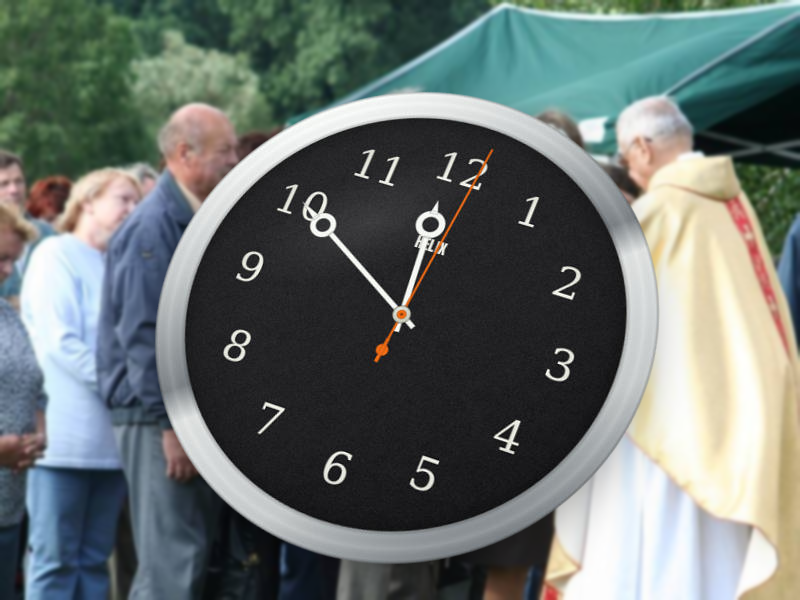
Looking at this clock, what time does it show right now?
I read 11:50:01
